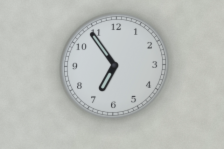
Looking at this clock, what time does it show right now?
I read 6:54
